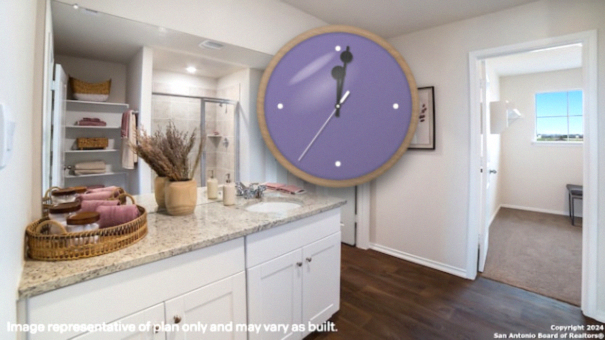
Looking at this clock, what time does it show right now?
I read 12:01:36
